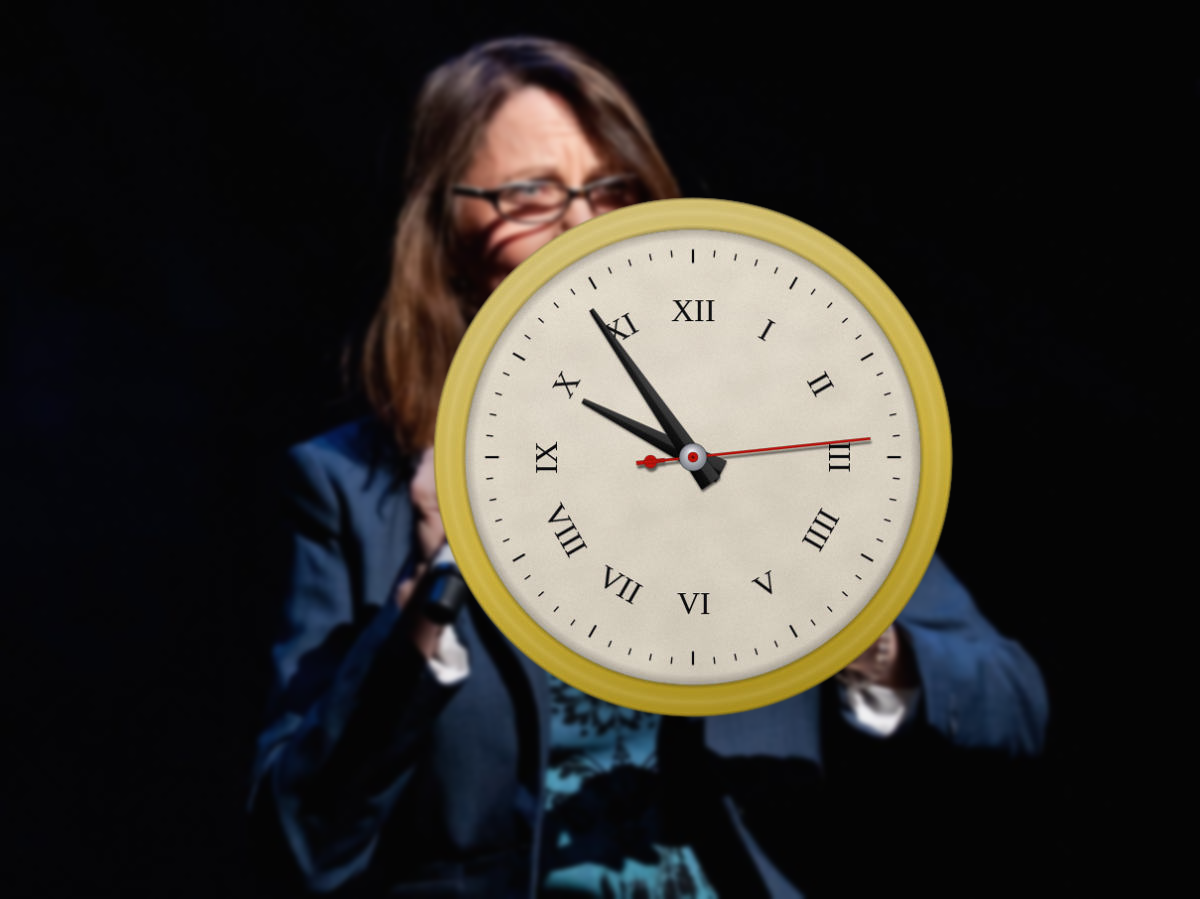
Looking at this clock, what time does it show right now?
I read 9:54:14
